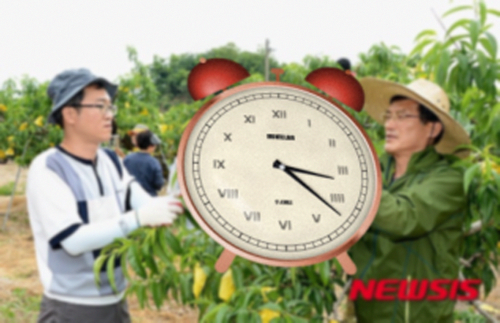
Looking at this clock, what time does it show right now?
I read 3:22
